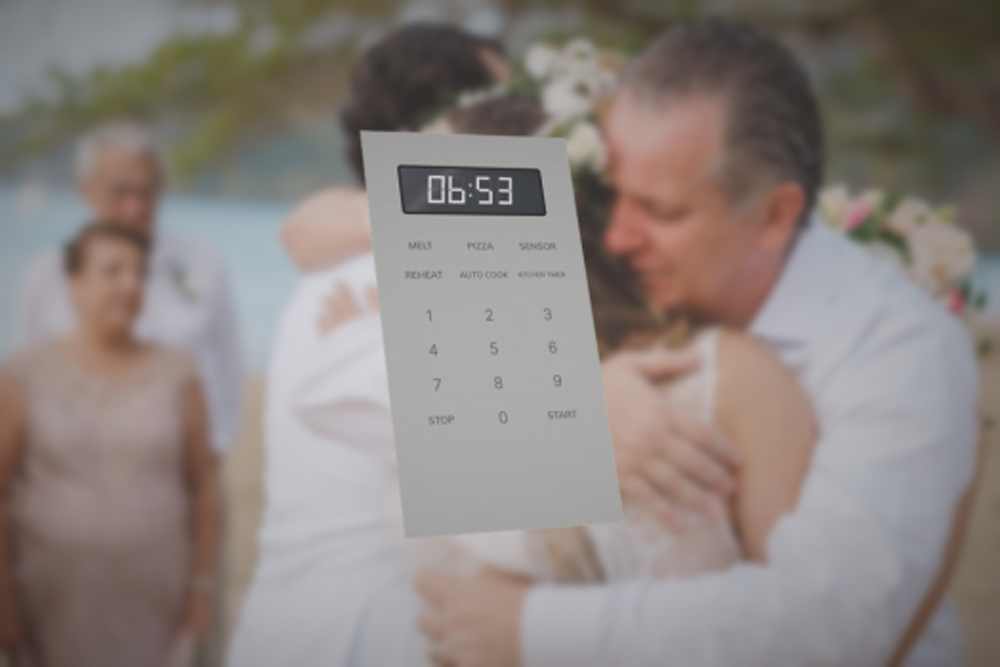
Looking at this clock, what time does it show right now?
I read 6:53
